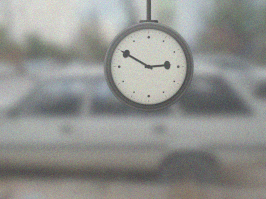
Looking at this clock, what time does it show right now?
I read 2:50
